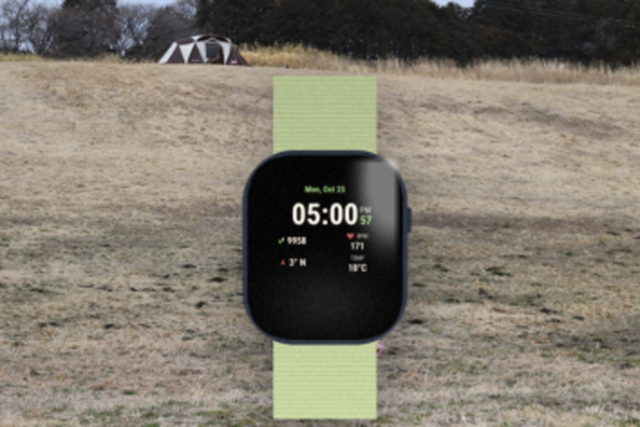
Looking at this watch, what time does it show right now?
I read 5:00
